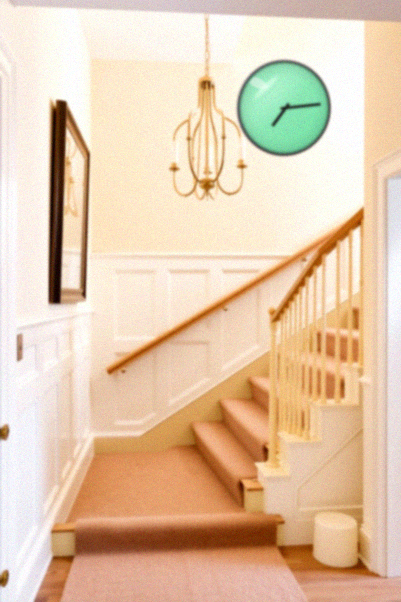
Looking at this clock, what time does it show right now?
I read 7:14
